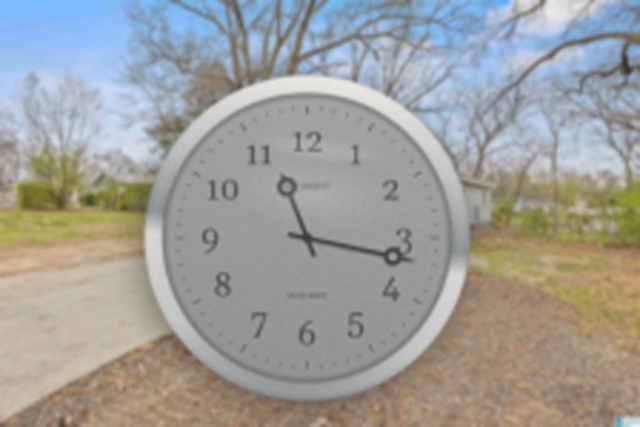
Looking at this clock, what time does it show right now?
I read 11:17
